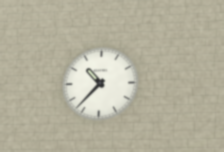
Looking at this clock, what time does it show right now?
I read 10:37
